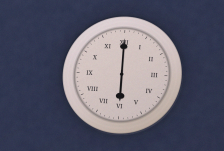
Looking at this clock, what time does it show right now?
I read 6:00
